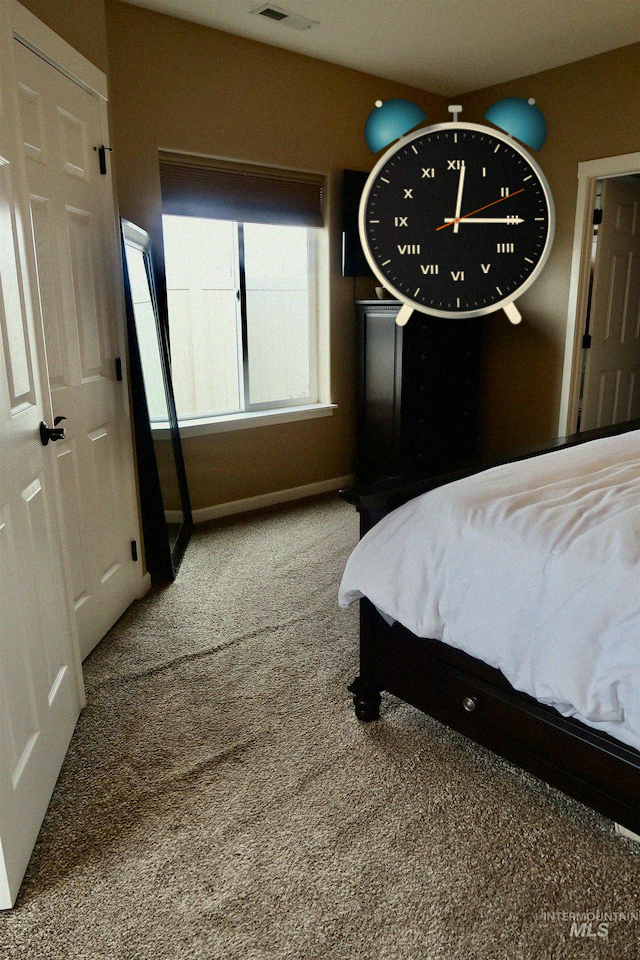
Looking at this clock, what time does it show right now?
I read 12:15:11
